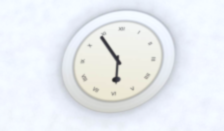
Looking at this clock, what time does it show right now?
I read 5:54
